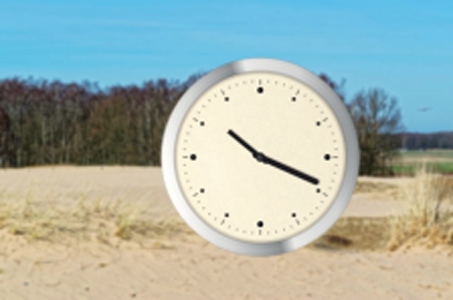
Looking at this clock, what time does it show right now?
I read 10:19
